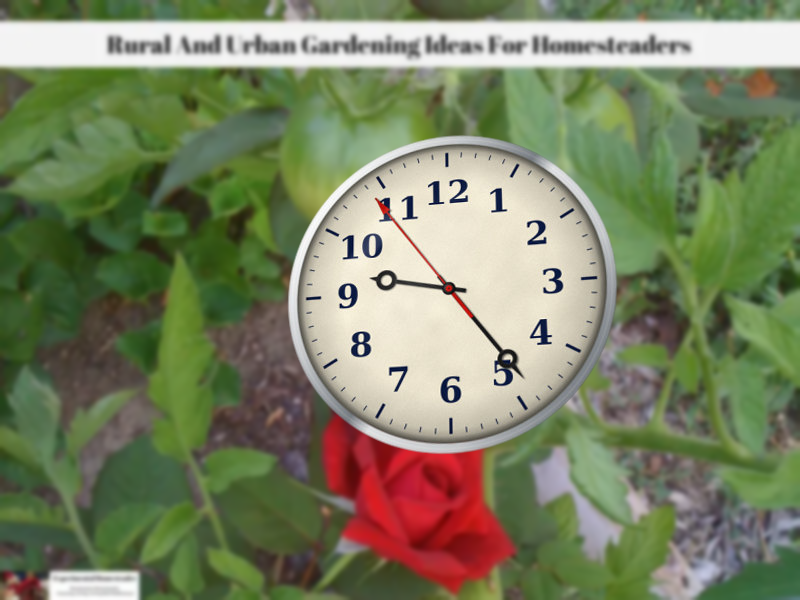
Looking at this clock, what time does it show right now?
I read 9:23:54
